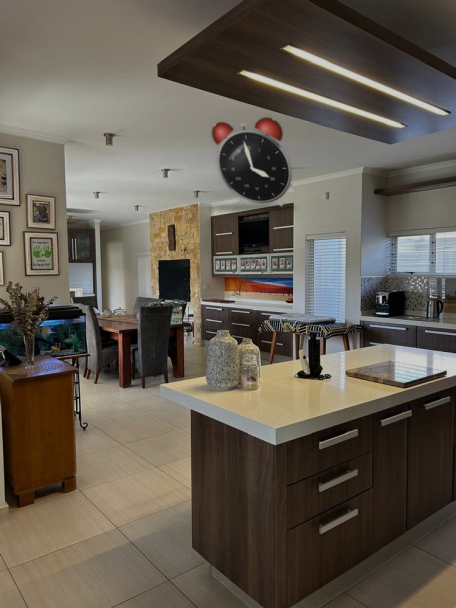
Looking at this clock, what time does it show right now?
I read 3:59
